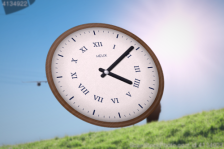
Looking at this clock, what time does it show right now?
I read 4:09
